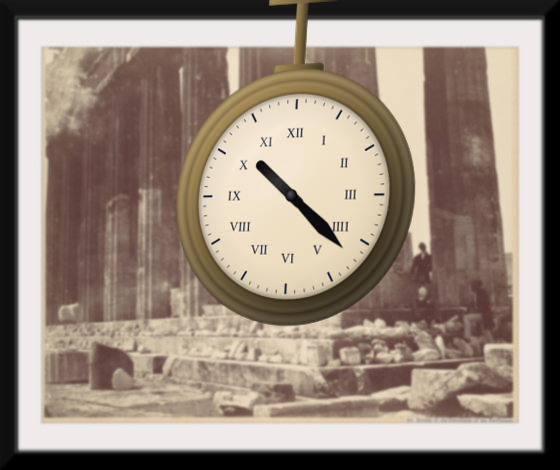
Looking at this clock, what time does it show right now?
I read 10:22
